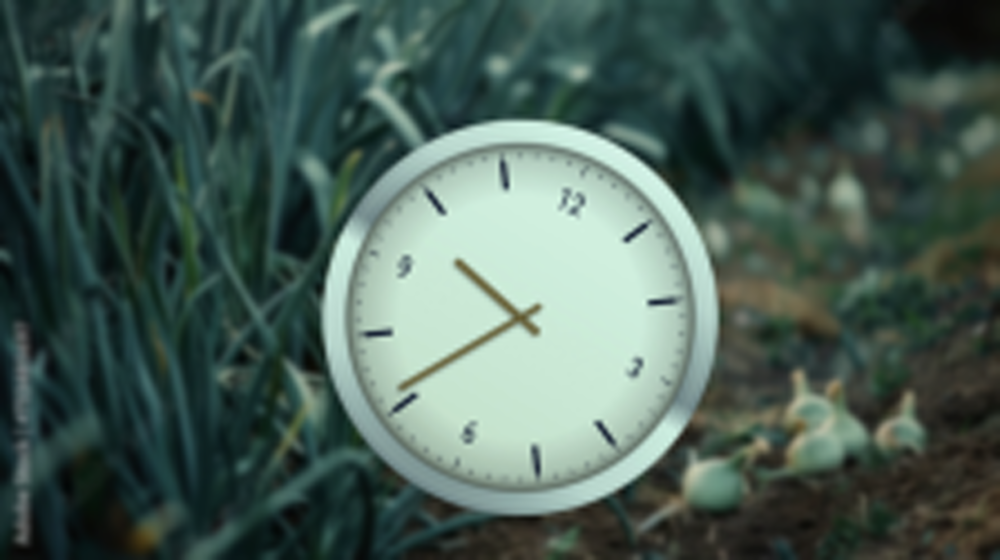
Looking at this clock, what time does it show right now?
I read 9:36
